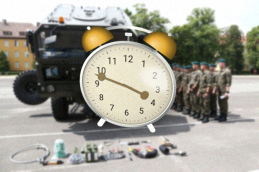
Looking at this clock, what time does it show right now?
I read 3:48
